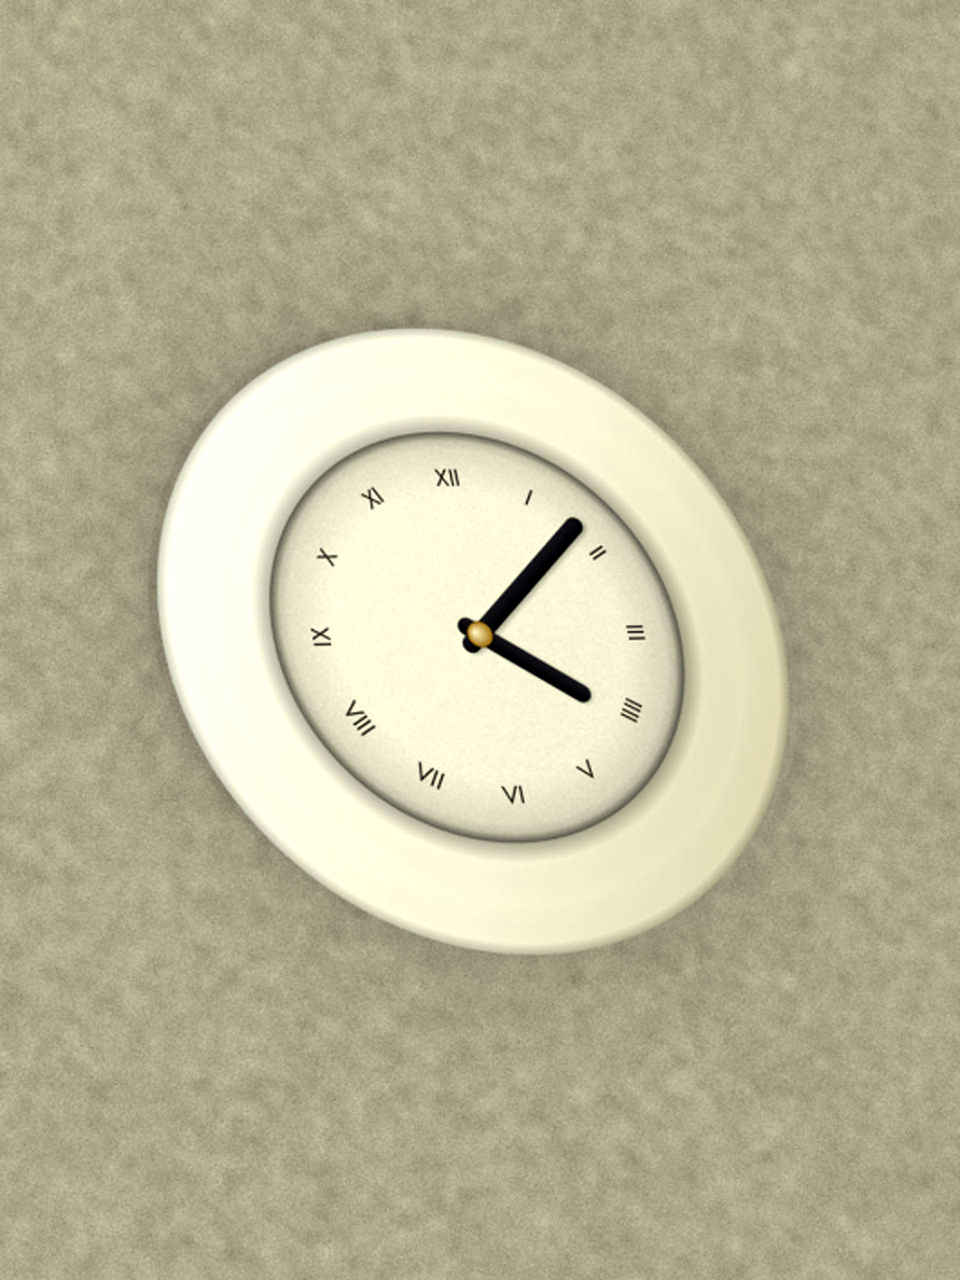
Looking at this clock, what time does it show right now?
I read 4:08
